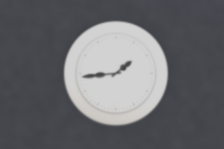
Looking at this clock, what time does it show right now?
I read 1:44
